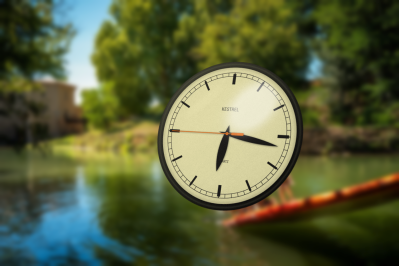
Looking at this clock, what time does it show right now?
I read 6:16:45
